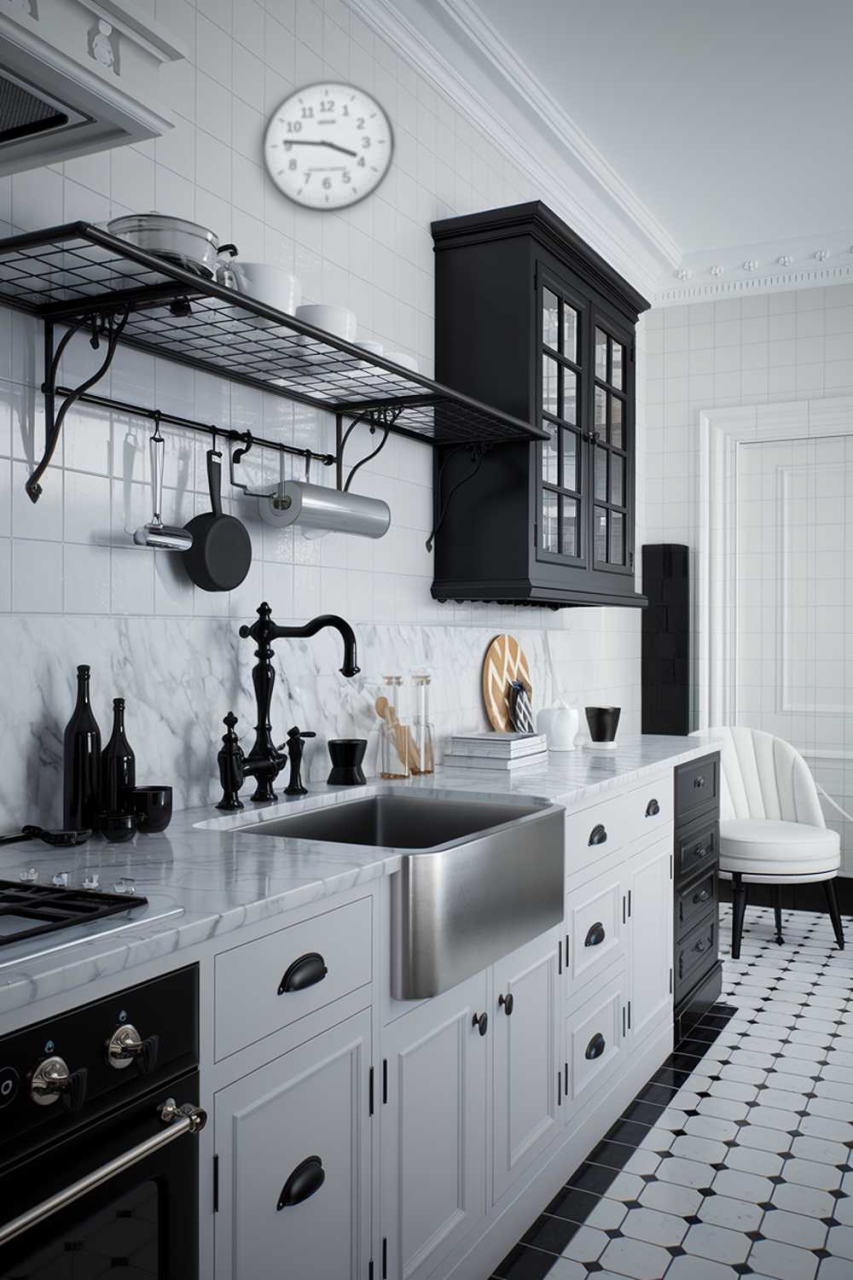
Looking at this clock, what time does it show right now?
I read 3:46
